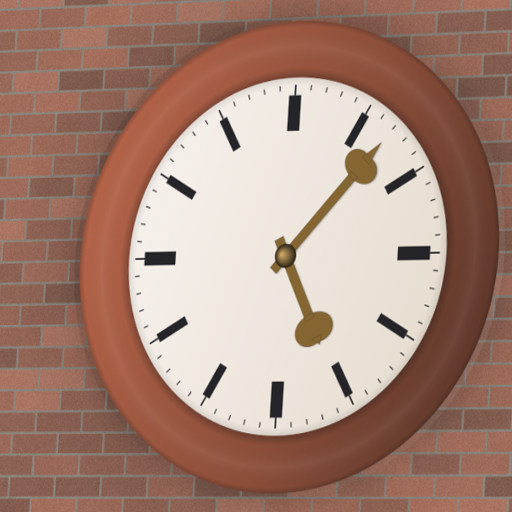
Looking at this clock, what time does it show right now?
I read 5:07
